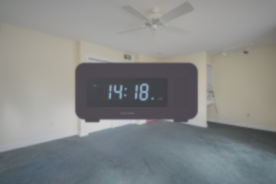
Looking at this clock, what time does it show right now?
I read 14:18
